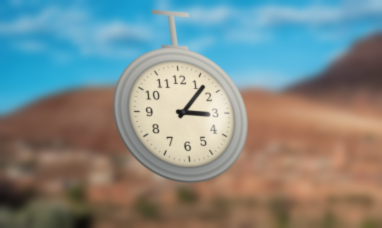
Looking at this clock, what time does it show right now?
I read 3:07
